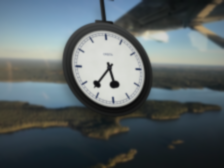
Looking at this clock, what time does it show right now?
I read 5:37
